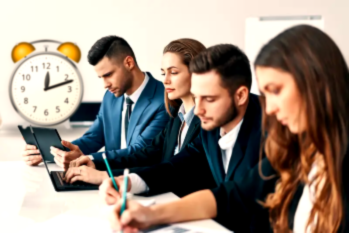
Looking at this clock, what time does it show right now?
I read 12:12
